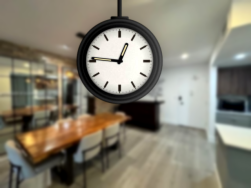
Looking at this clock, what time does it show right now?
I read 12:46
